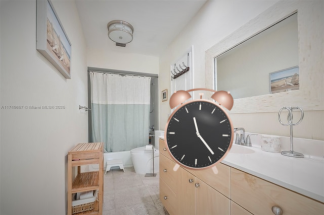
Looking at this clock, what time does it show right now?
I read 11:23
